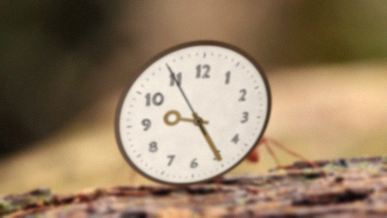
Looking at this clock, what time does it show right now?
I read 9:24:55
